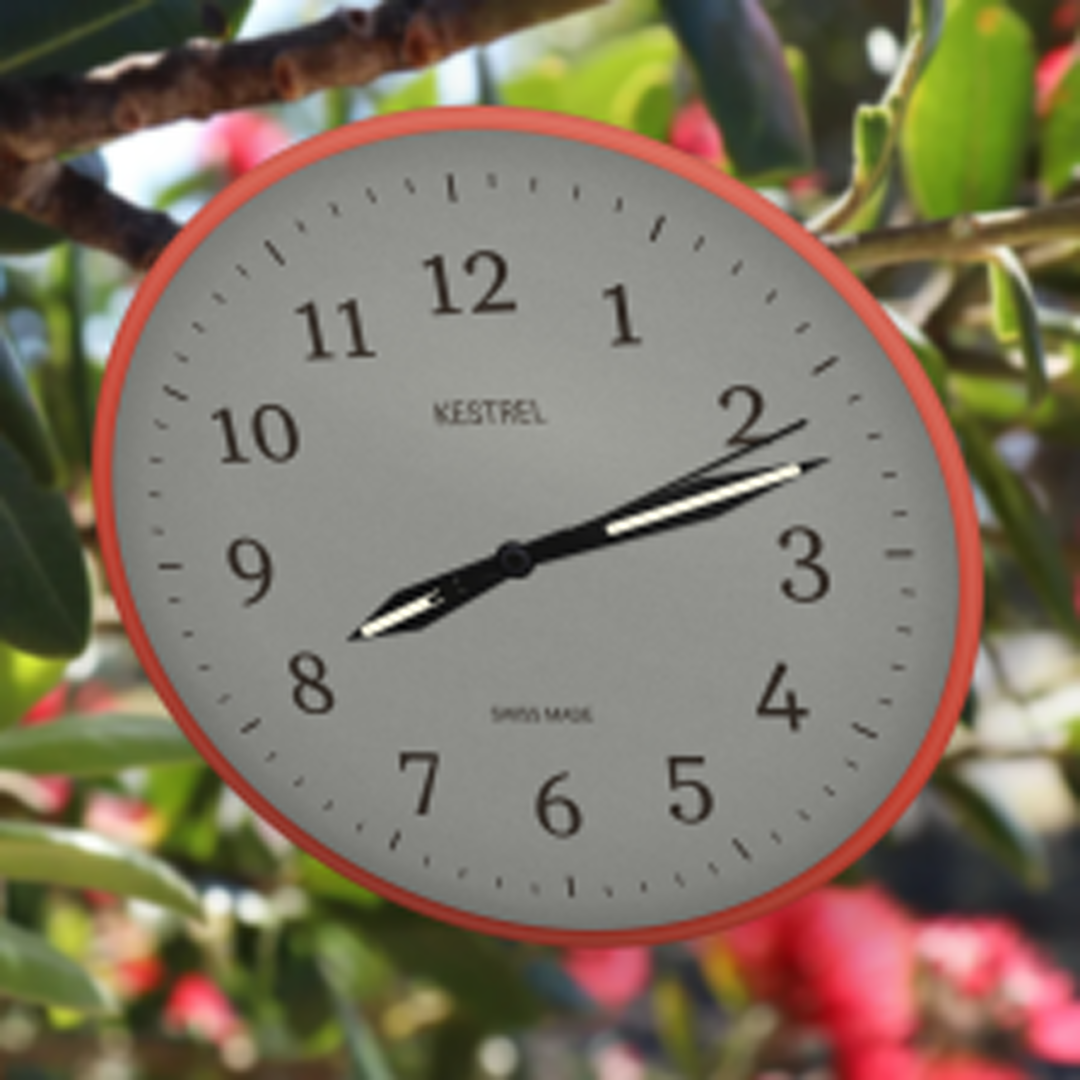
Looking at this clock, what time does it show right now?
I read 8:12:11
